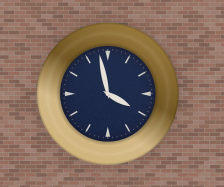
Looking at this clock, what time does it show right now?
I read 3:58
